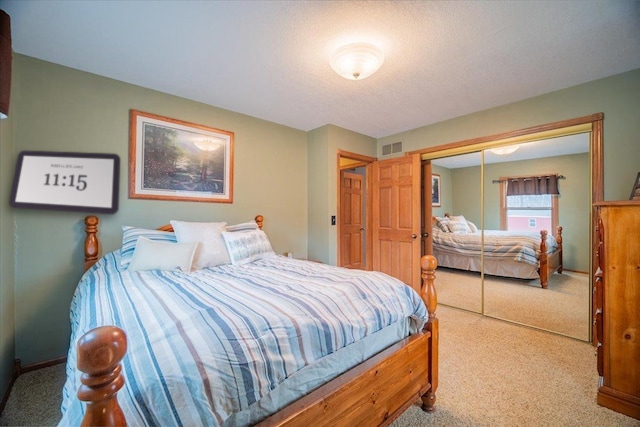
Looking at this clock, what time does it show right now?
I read 11:15
